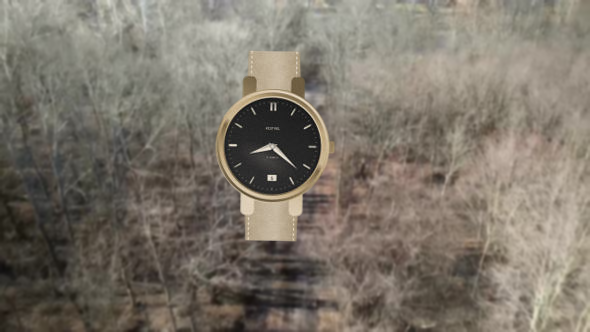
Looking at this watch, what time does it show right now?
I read 8:22
